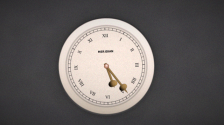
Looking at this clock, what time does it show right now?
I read 5:24
